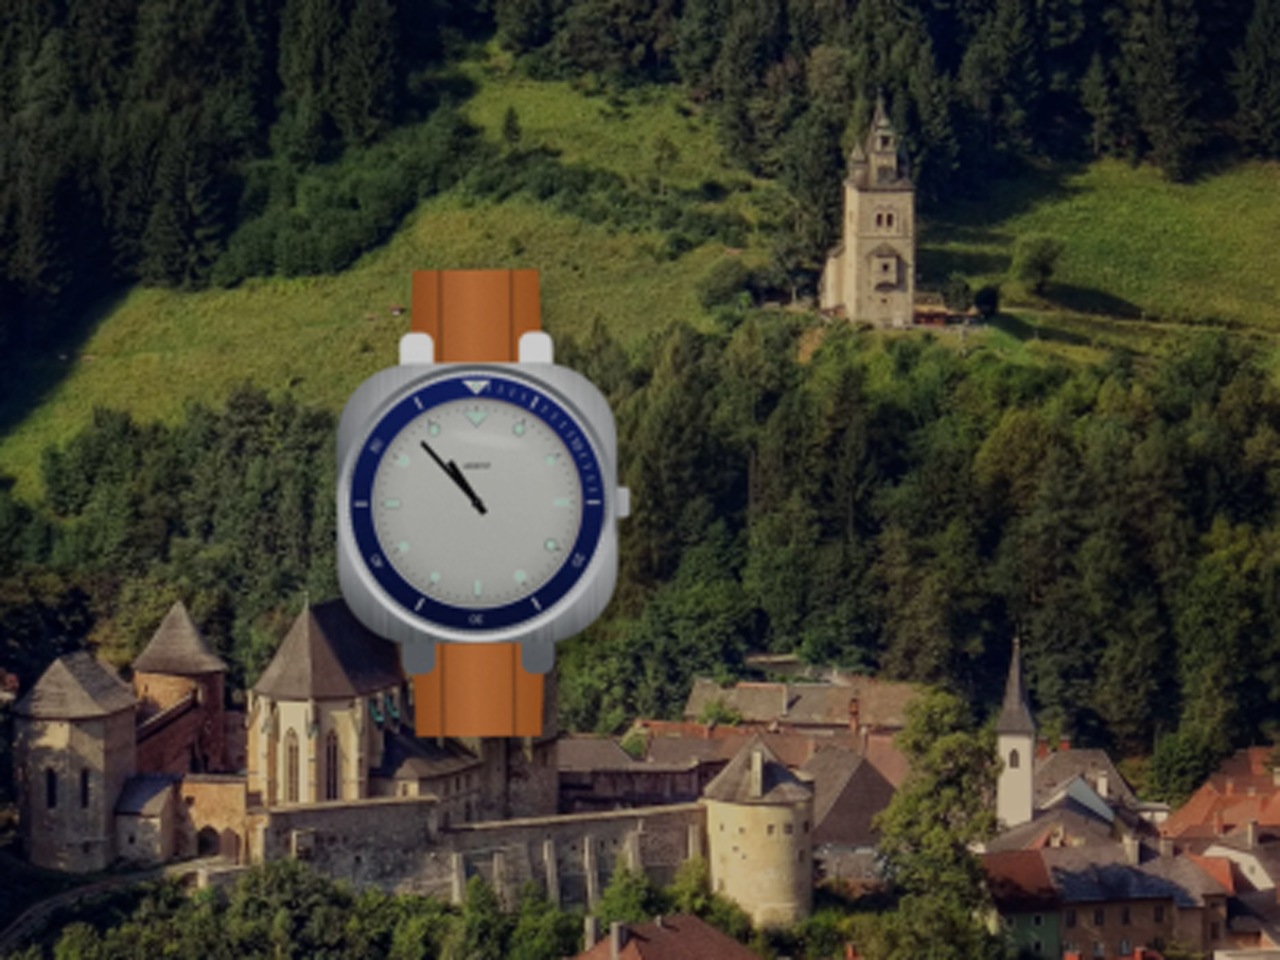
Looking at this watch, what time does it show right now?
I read 10:53
